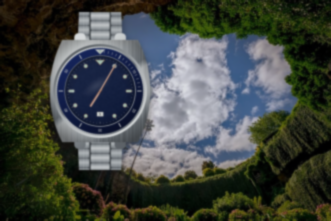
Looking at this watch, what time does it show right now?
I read 7:05
